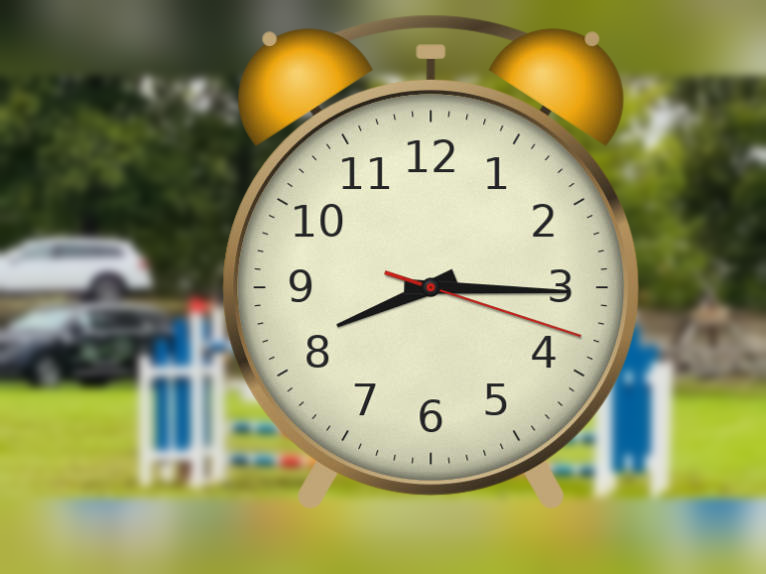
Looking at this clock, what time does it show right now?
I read 8:15:18
